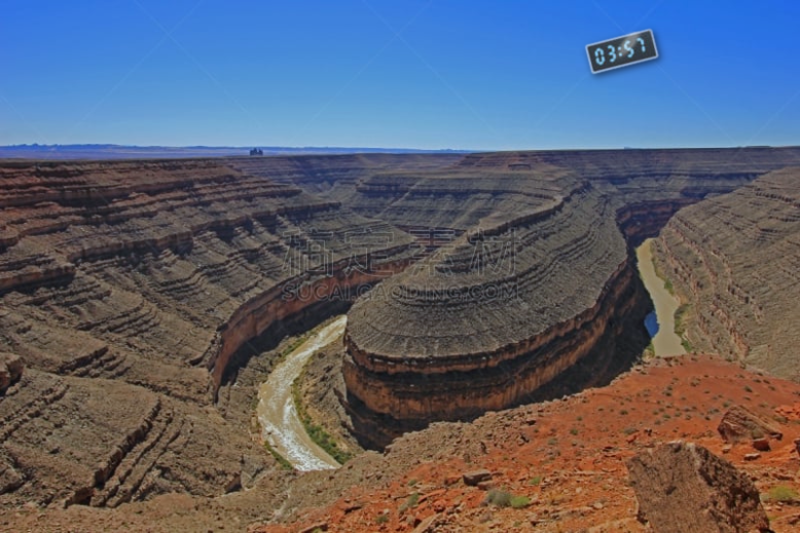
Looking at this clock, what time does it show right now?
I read 3:57
